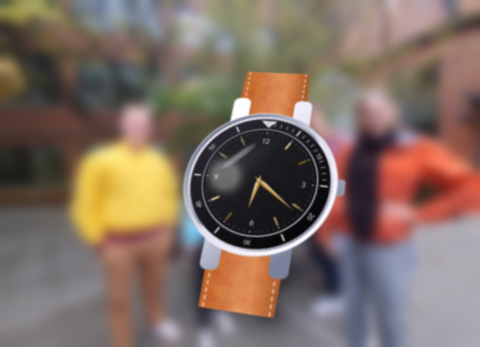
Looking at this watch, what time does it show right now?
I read 6:21
